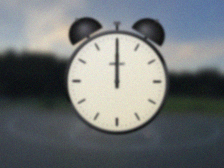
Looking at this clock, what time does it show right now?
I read 12:00
